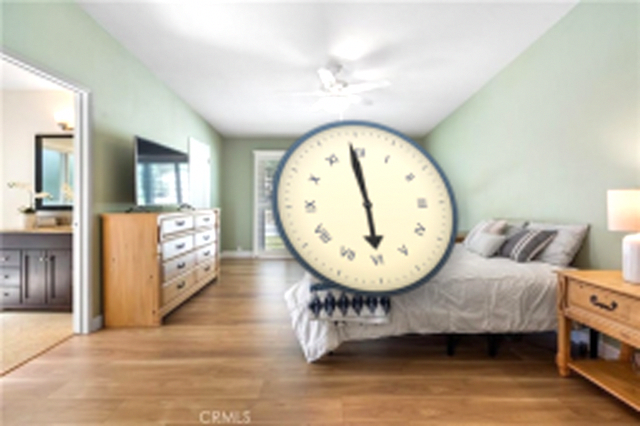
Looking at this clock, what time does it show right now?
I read 5:59
